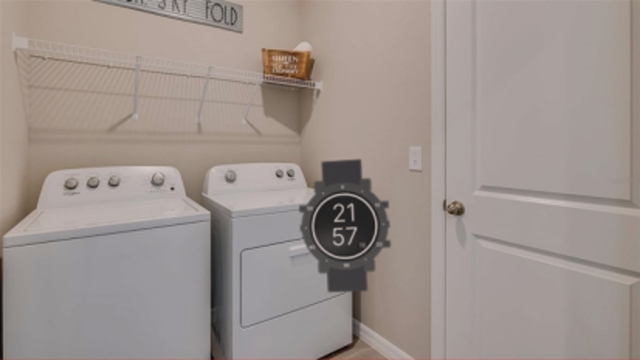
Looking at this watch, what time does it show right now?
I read 21:57
